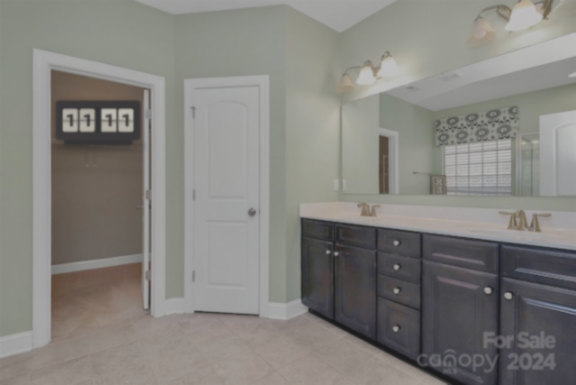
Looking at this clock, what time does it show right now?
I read 11:11
